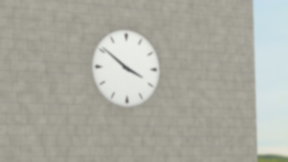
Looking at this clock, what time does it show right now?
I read 3:51
